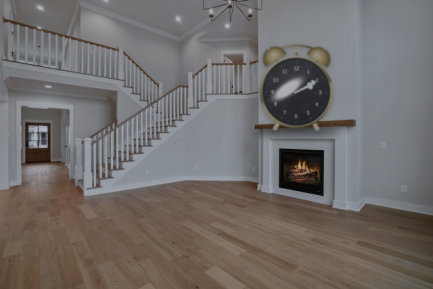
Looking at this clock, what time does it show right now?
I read 2:10
